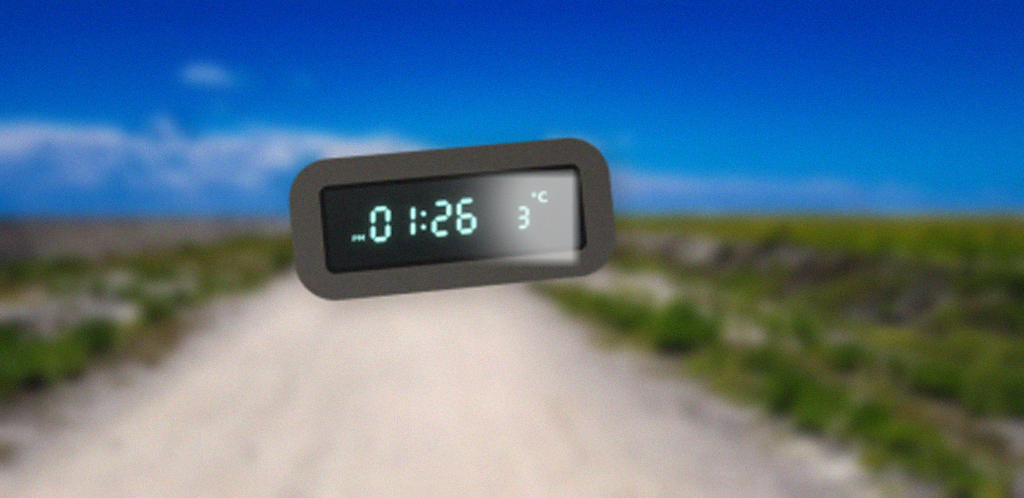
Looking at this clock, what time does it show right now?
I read 1:26
